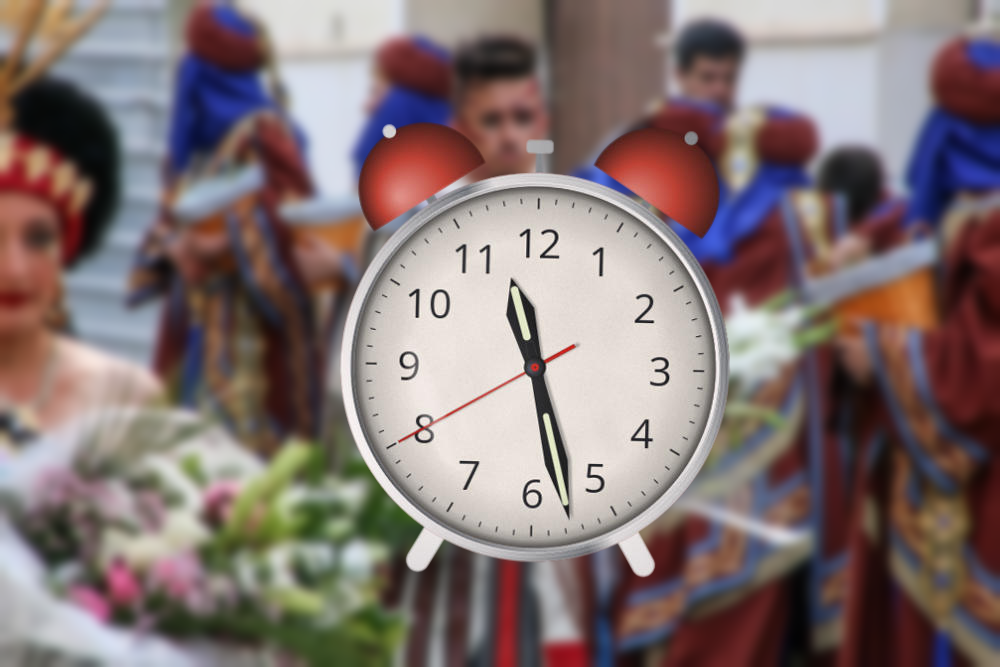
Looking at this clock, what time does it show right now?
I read 11:27:40
